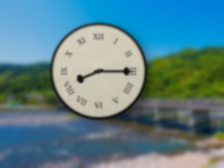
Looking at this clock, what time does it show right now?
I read 8:15
